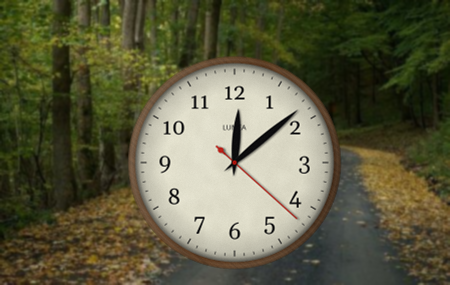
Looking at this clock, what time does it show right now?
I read 12:08:22
